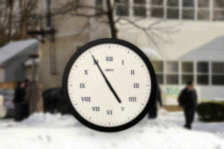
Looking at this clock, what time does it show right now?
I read 4:55
